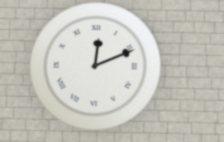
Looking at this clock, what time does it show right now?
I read 12:11
